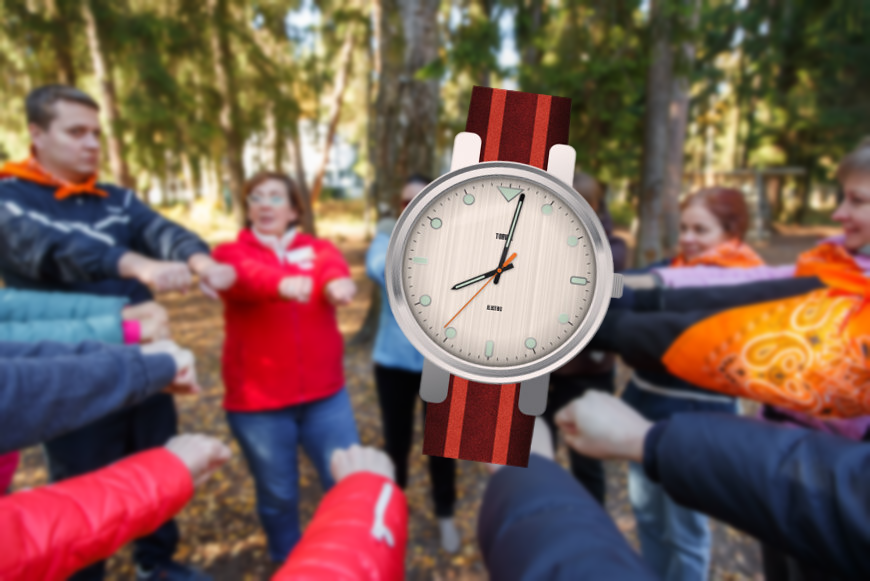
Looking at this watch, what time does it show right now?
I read 8:01:36
